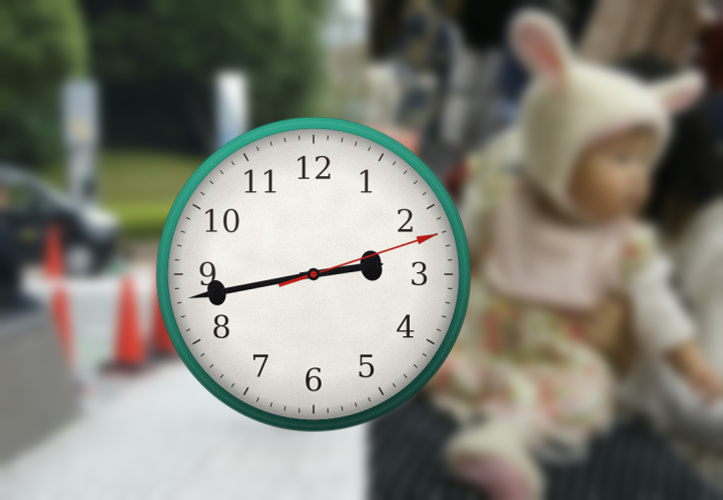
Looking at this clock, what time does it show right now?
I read 2:43:12
